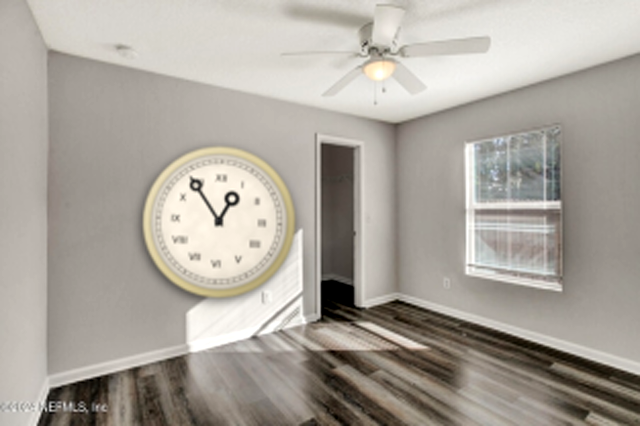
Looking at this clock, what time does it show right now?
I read 12:54
